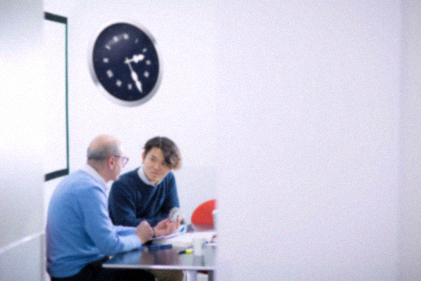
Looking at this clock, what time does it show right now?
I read 2:26
